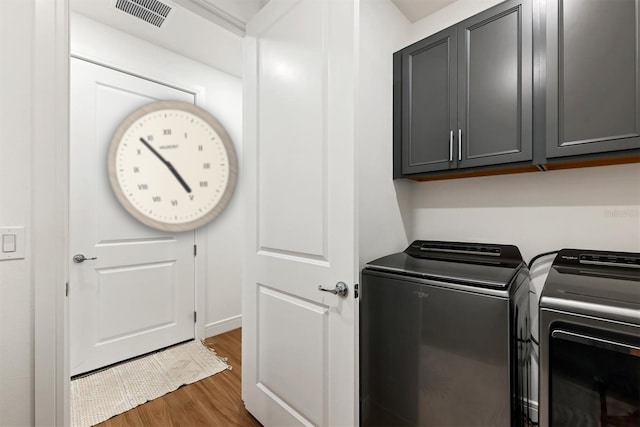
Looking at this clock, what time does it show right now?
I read 4:53
